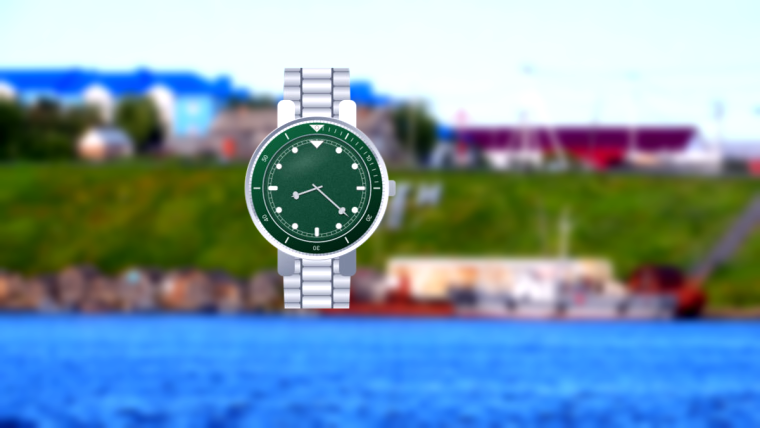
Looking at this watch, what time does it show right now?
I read 8:22
